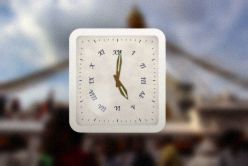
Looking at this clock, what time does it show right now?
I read 5:01
